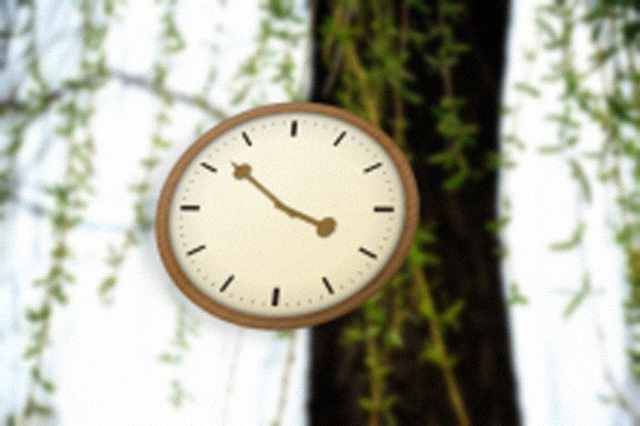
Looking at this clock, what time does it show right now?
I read 3:52
